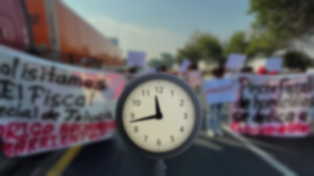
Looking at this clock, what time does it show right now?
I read 11:43
